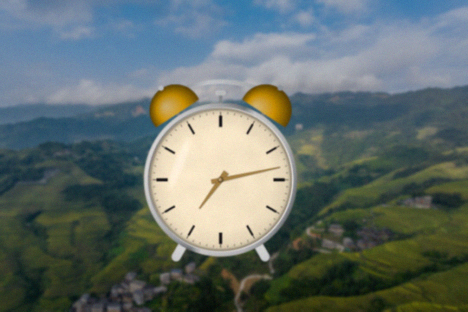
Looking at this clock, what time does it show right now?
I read 7:13
